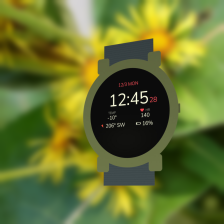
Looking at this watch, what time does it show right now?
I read 12:45
